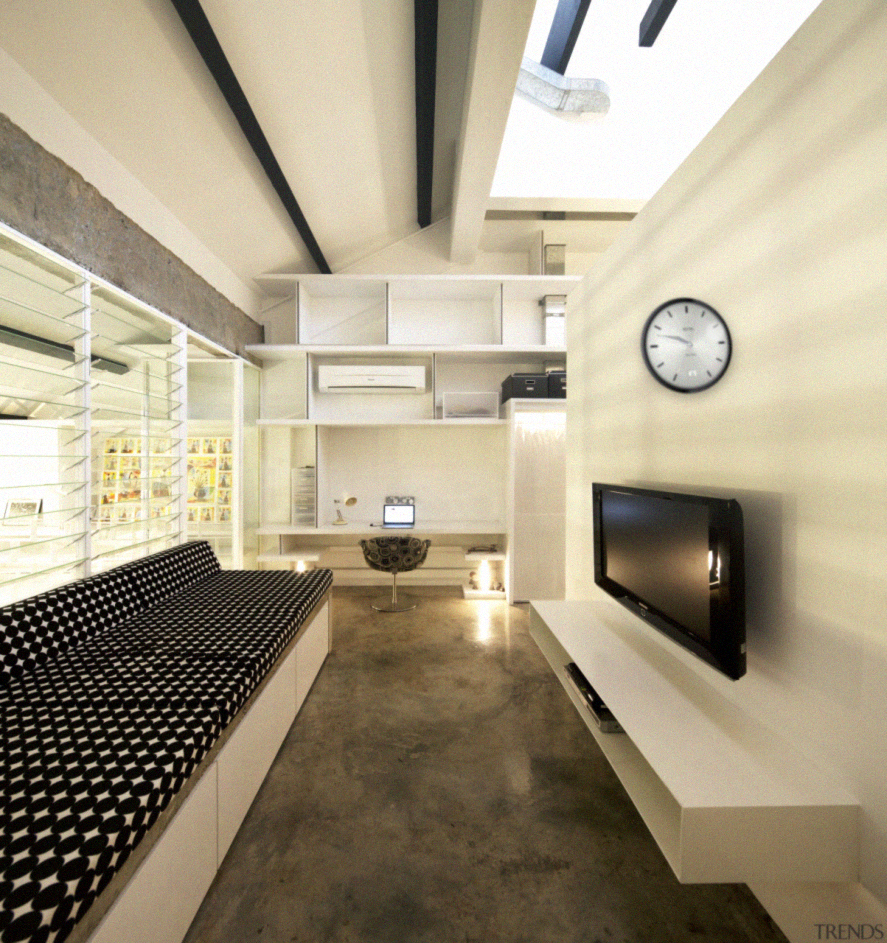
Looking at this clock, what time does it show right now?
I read 9:48
